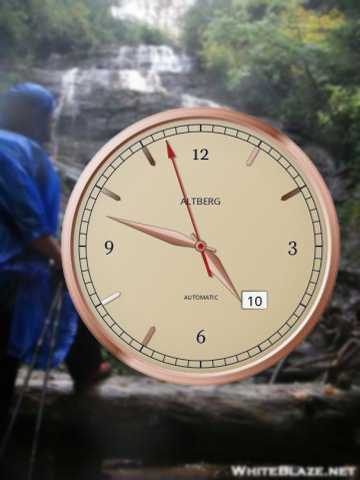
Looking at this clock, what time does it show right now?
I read 4:47:57
